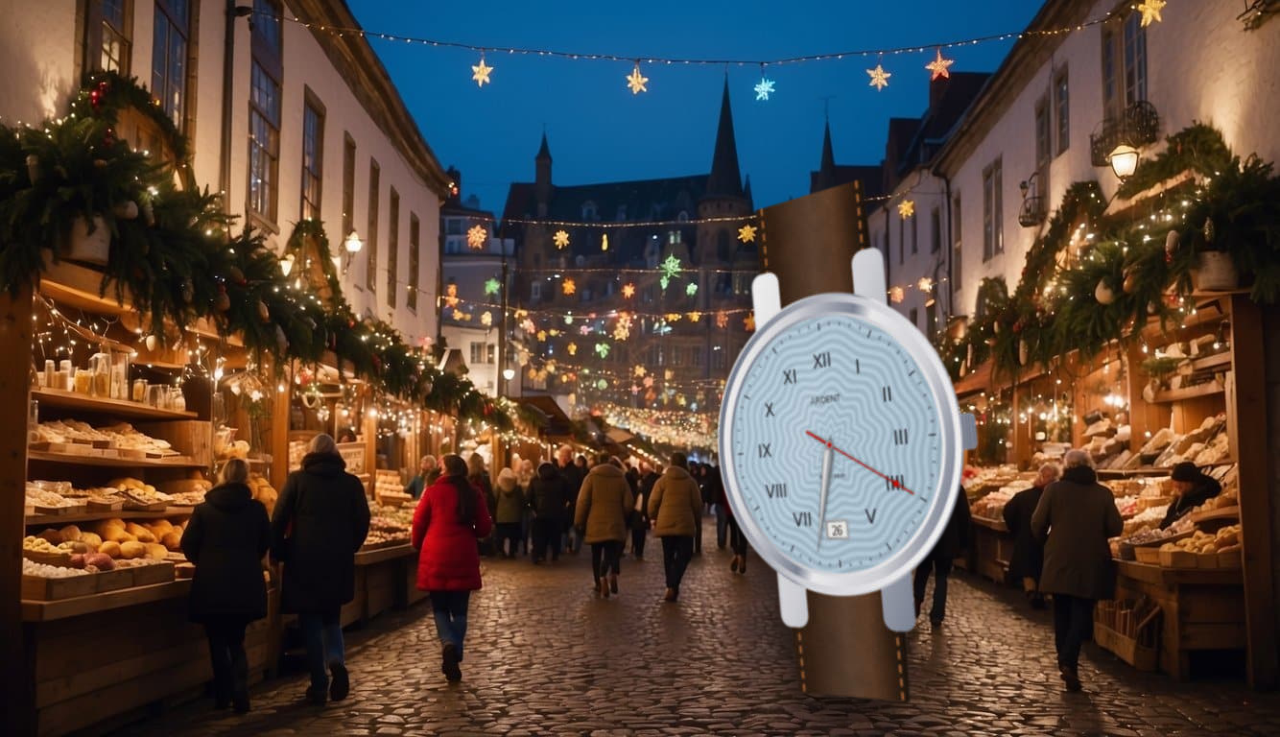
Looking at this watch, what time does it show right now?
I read 6:32:20
